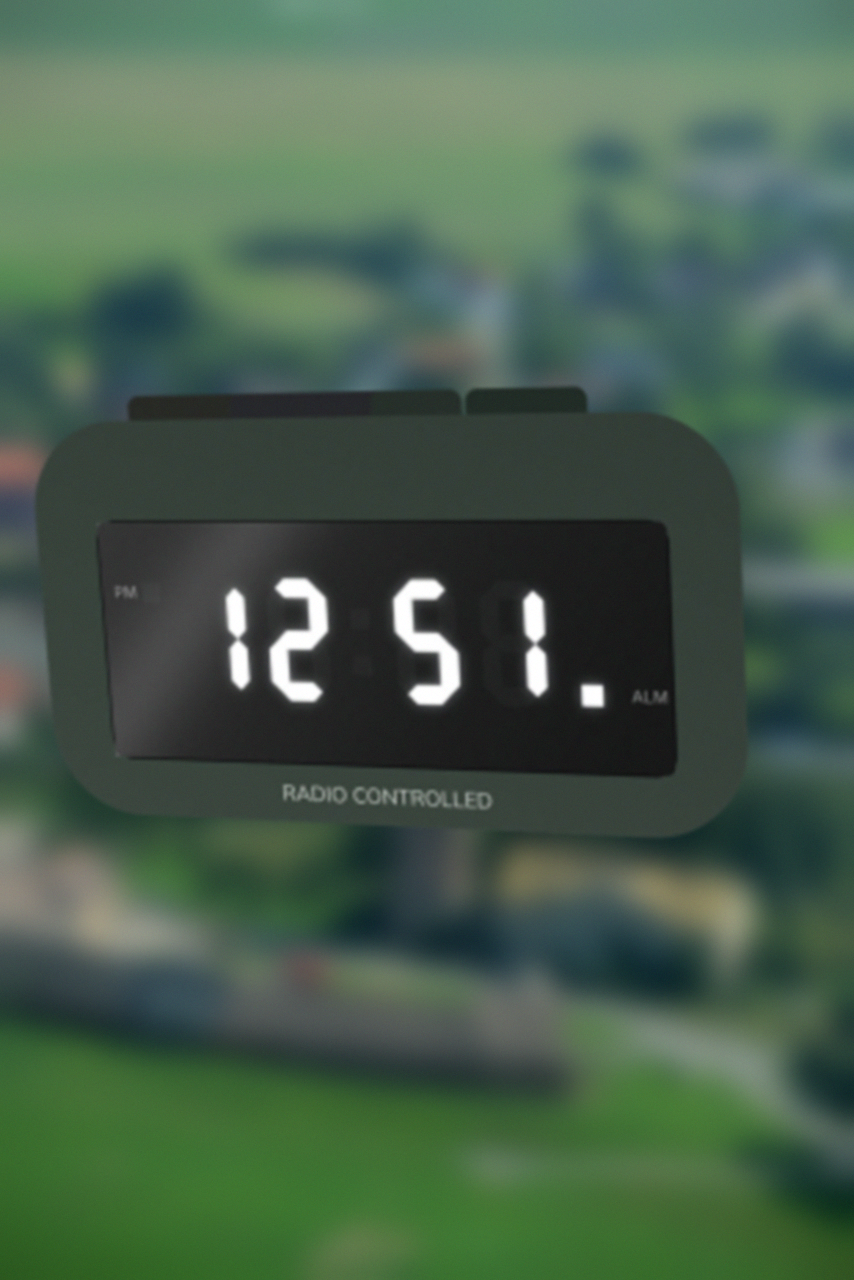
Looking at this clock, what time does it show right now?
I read 12:51
